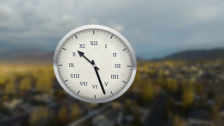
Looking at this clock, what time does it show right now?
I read 10:27
